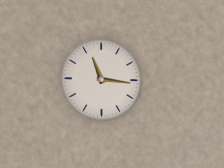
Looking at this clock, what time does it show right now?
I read 11:16
